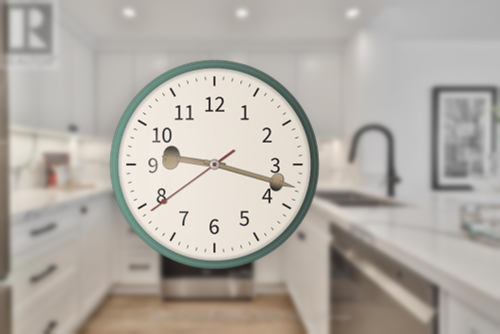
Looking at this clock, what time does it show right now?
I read 9:17:39
